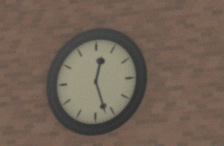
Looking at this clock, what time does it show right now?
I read 12:27
